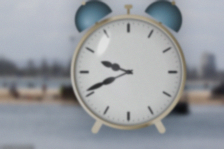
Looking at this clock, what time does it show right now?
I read 9:41
